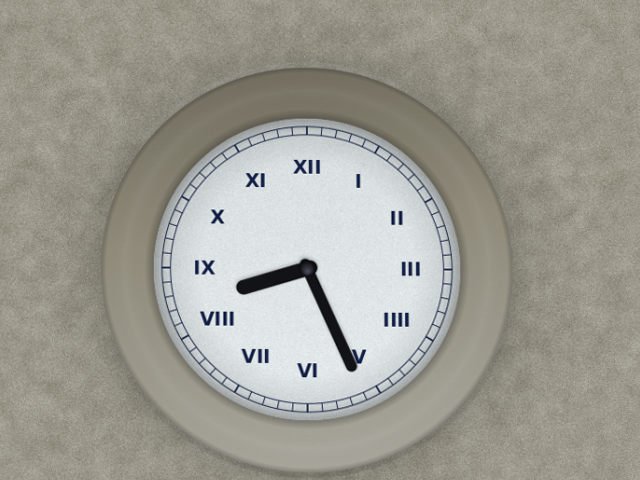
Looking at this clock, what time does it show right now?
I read 8:26
